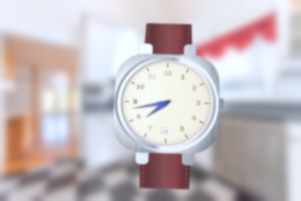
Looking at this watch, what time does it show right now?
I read 7:43
